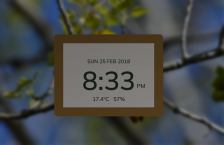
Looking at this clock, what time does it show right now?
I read 8:33
